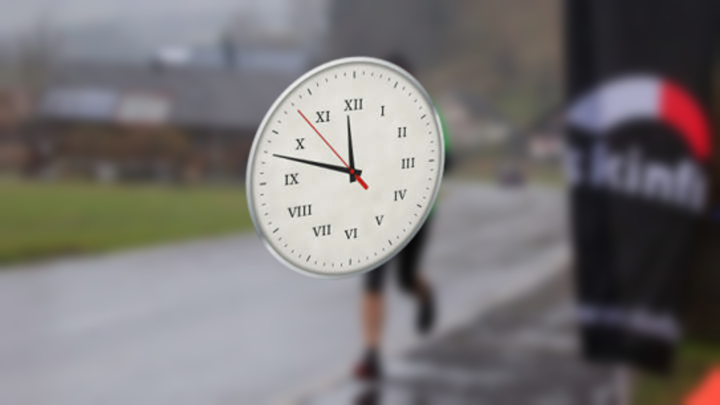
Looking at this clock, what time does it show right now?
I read 11:47:53
